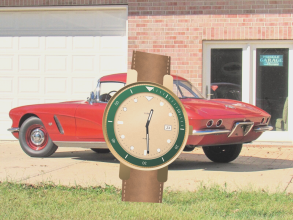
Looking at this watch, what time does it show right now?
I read 12:29
